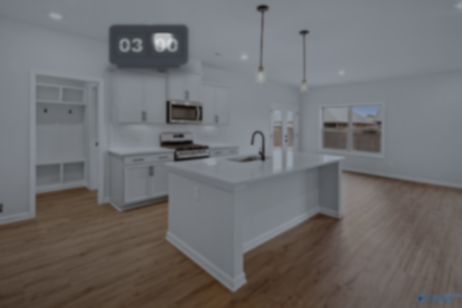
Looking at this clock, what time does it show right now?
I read 3:00
